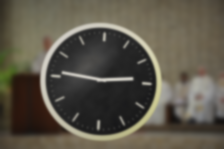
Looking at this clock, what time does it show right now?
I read 2:46
